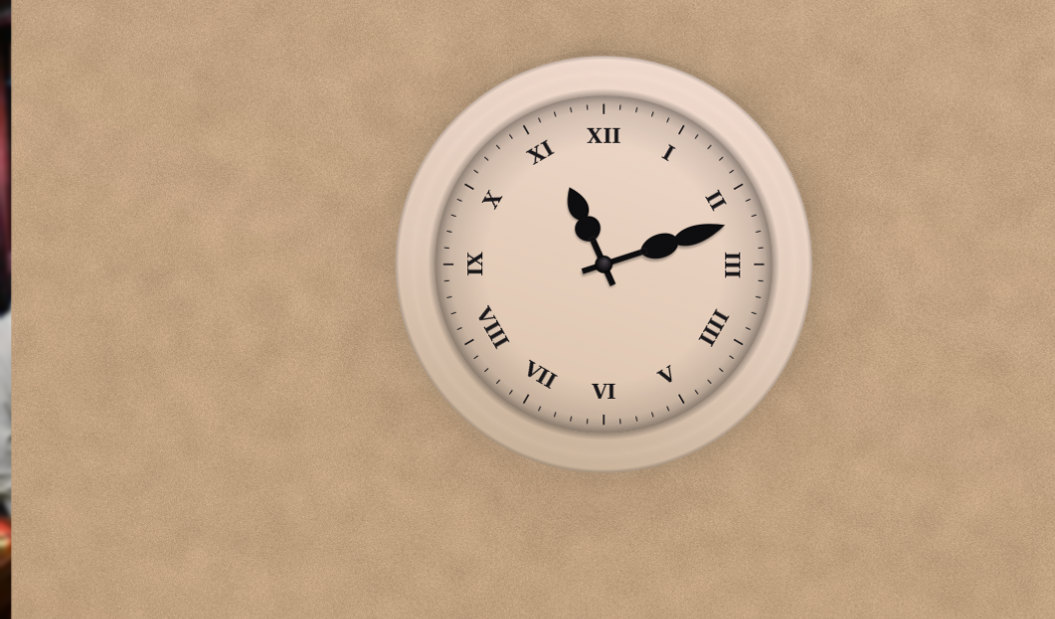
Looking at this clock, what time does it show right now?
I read 11:12
